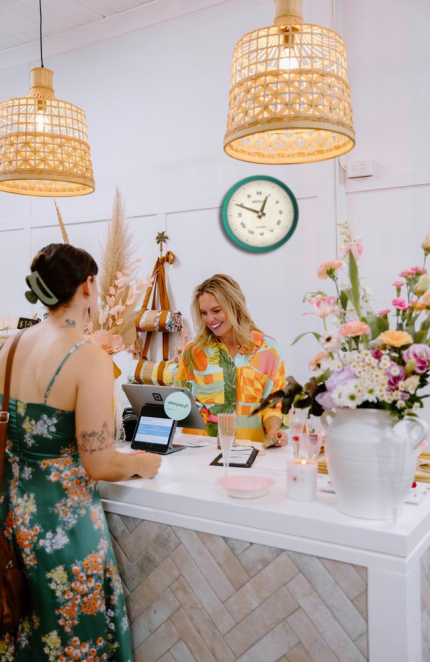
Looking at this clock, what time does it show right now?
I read 12:49
